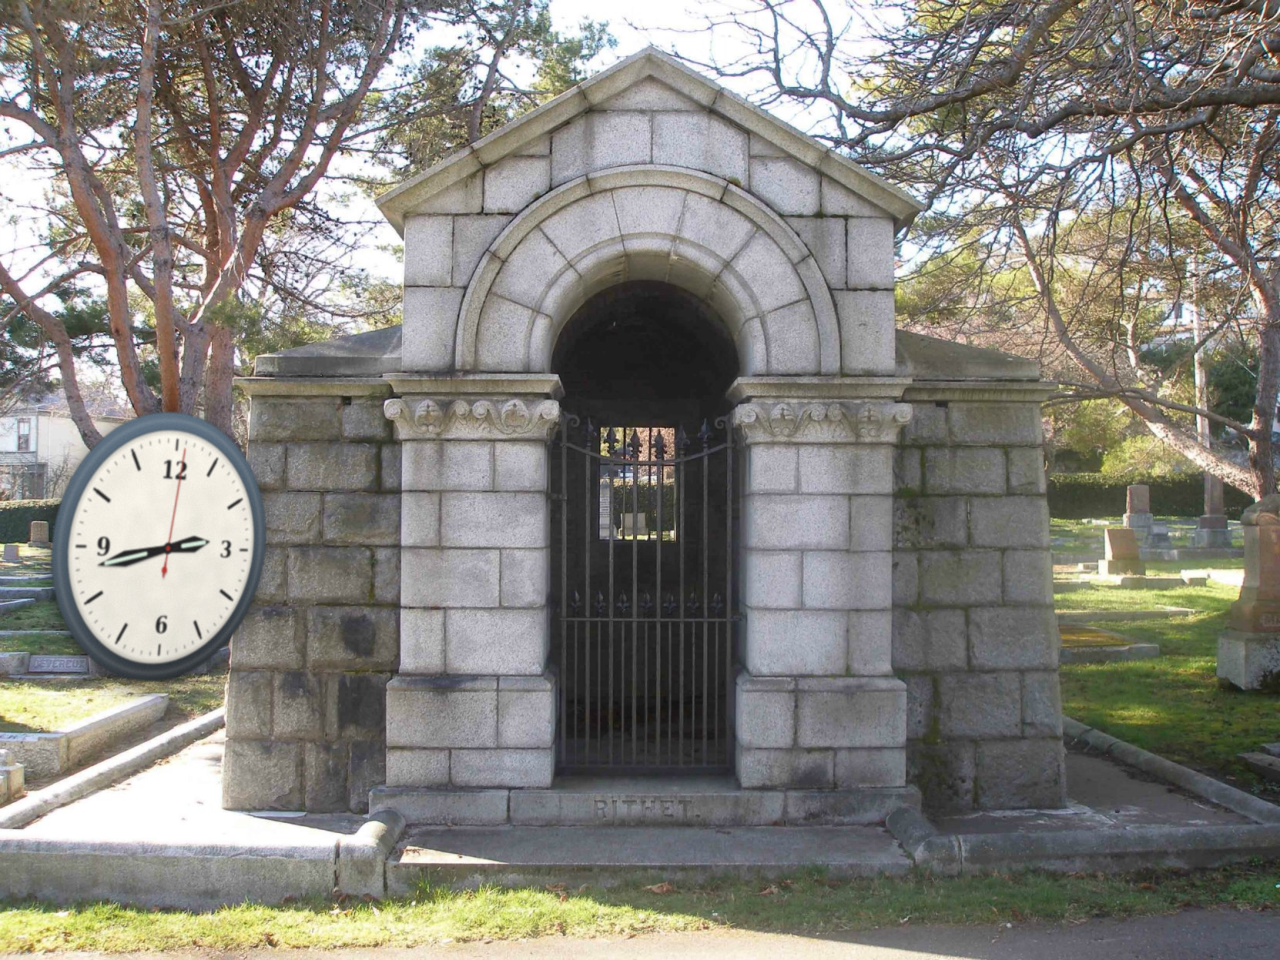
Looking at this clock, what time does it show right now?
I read 2:43:01
